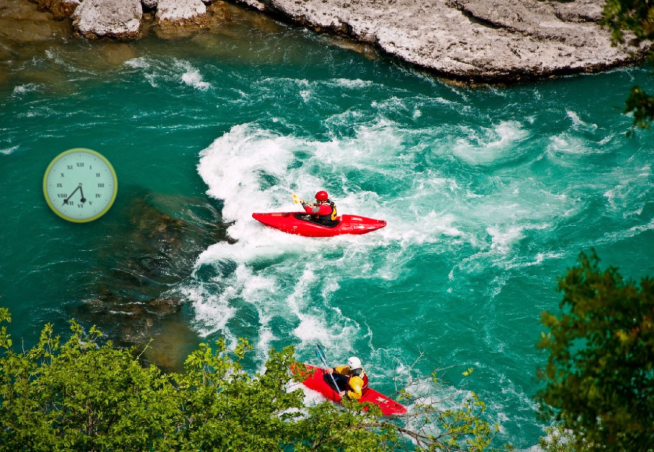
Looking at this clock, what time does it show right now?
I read 5:37
